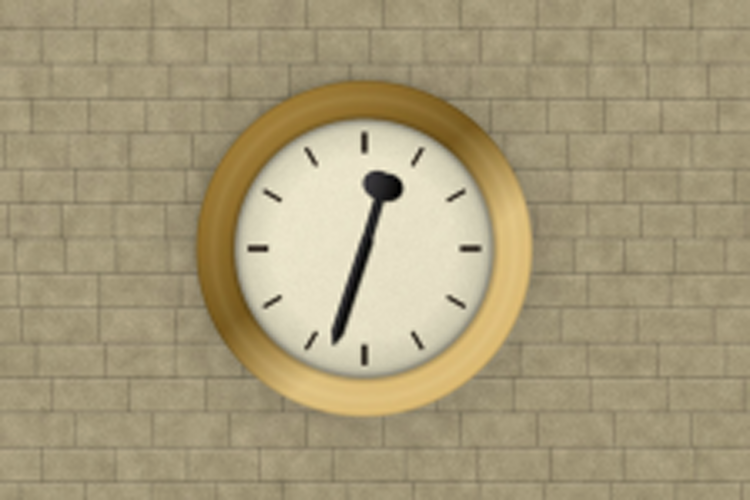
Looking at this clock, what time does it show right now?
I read 12:33
